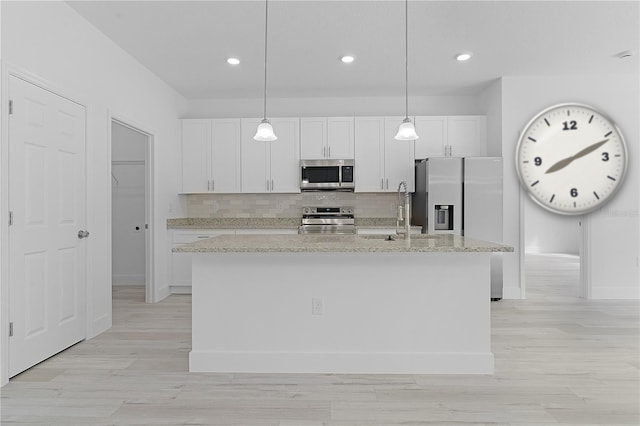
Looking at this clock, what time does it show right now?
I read 8:11
